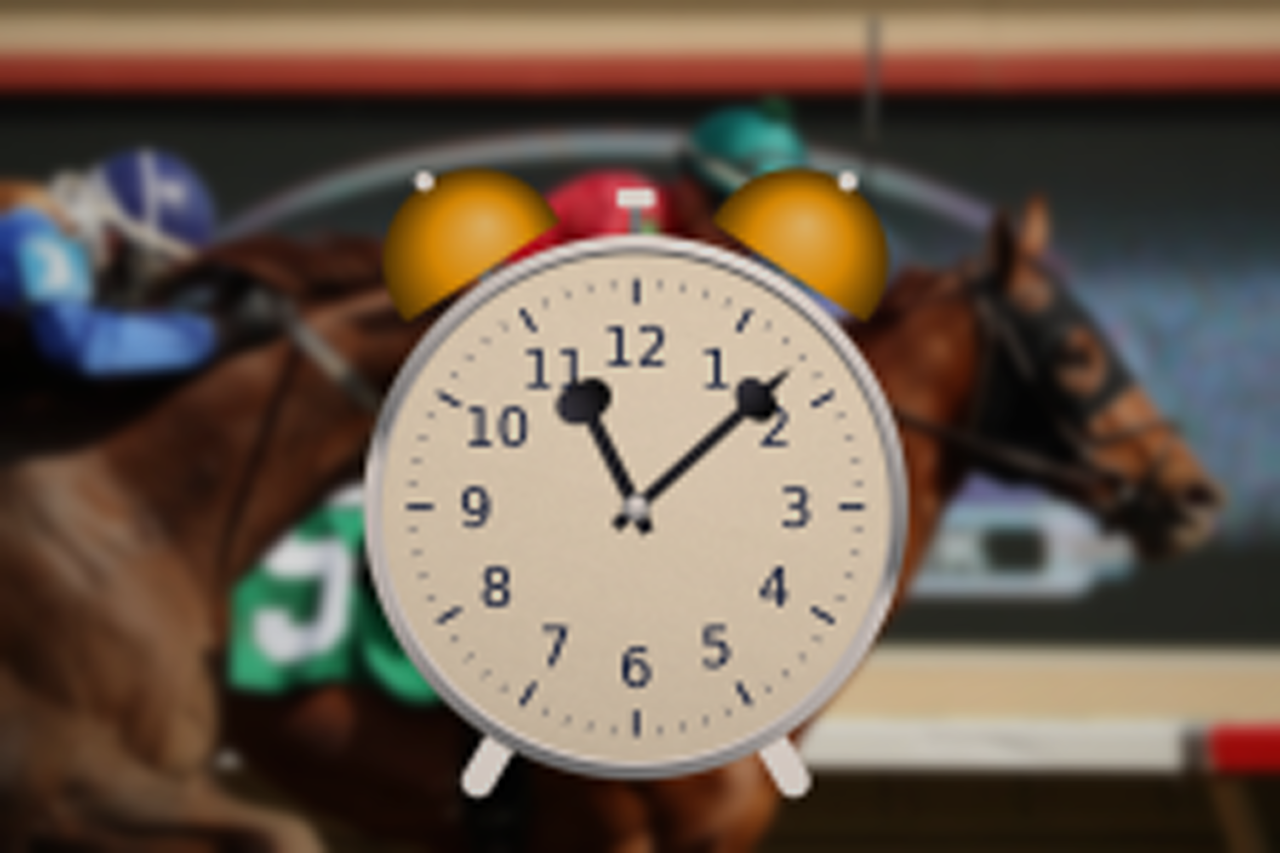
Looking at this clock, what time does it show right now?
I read 11:08
